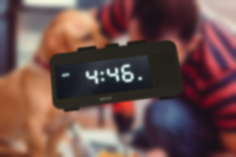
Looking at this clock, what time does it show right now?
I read 4:46
